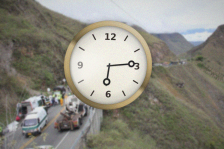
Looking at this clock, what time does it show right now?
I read 6:14
